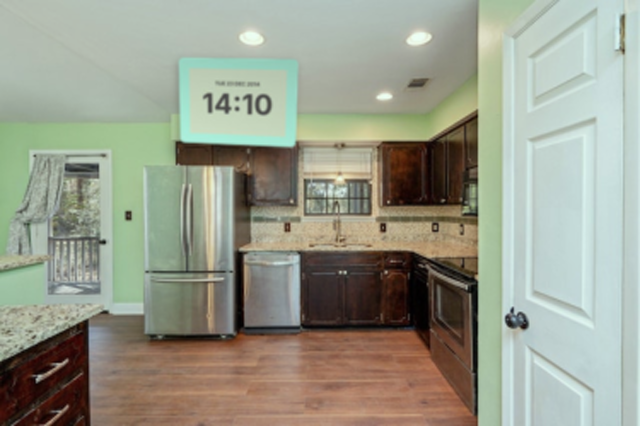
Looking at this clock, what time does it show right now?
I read 14:10
